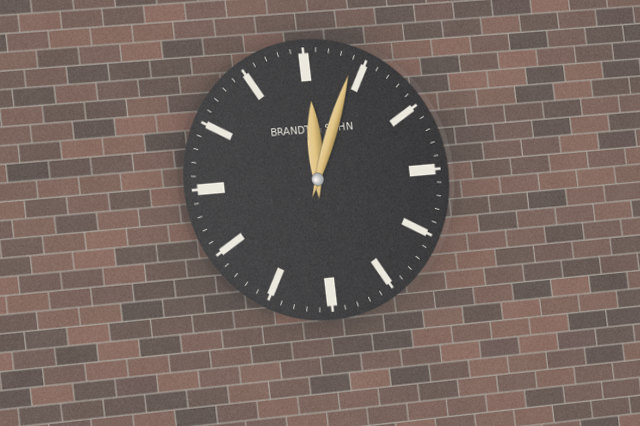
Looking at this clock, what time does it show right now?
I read 12:04
